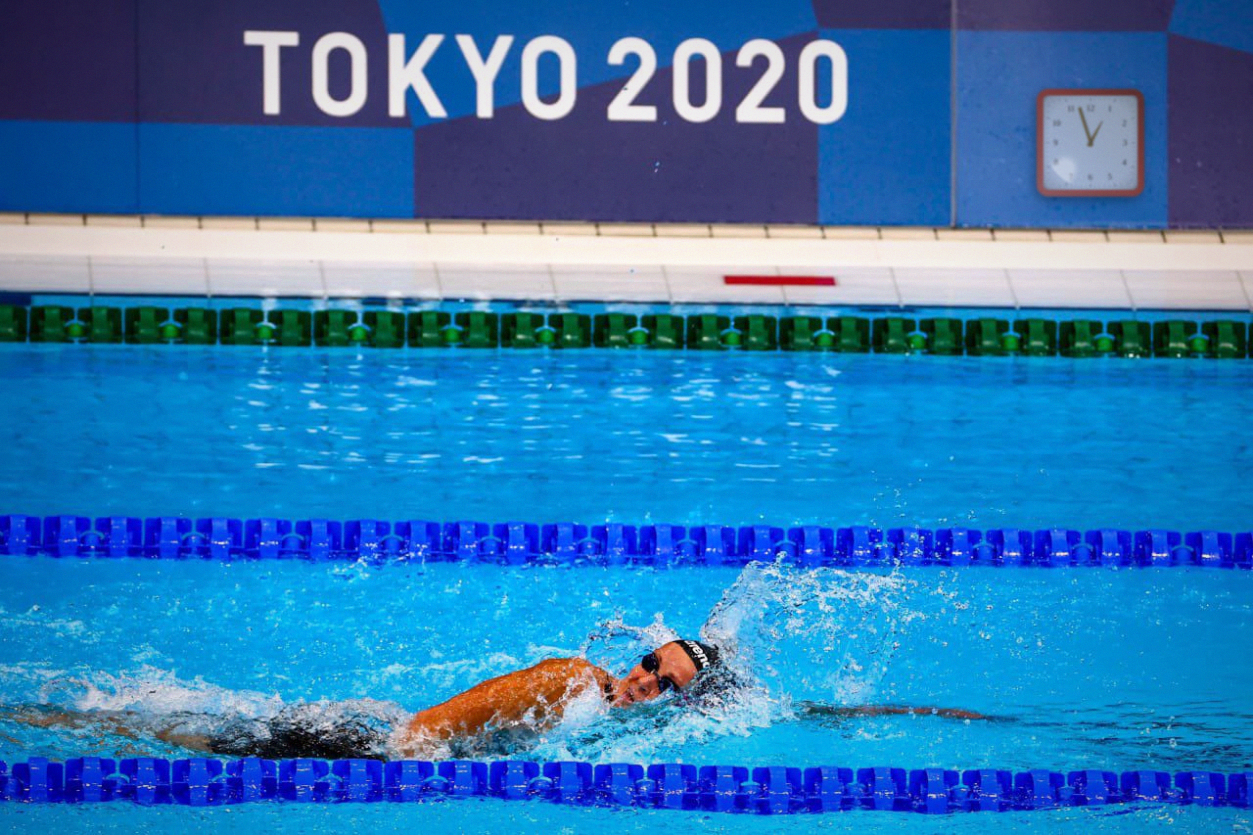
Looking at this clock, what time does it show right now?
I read 12:57
